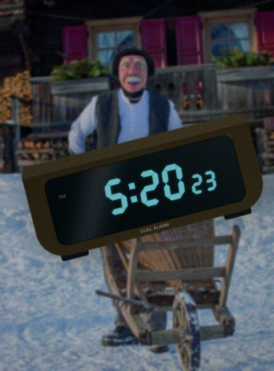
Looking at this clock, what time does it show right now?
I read 5:20:23
